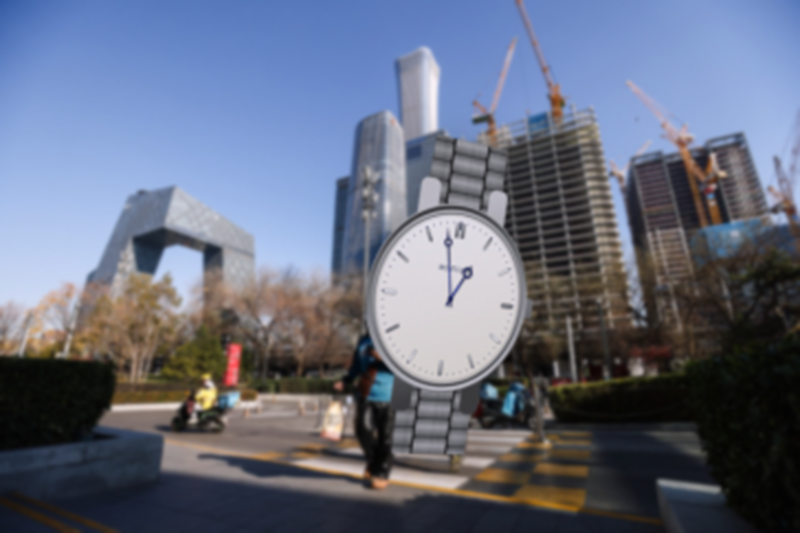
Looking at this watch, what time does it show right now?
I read 12:58
